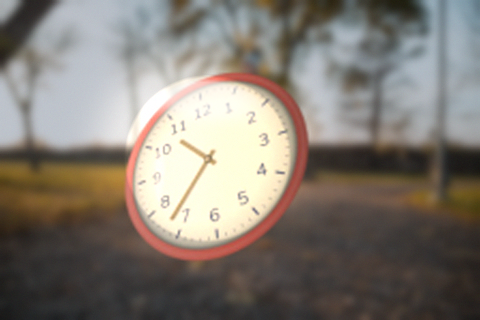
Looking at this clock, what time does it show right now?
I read 10:37
